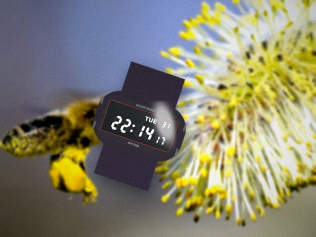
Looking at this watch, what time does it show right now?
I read 22:14:17
